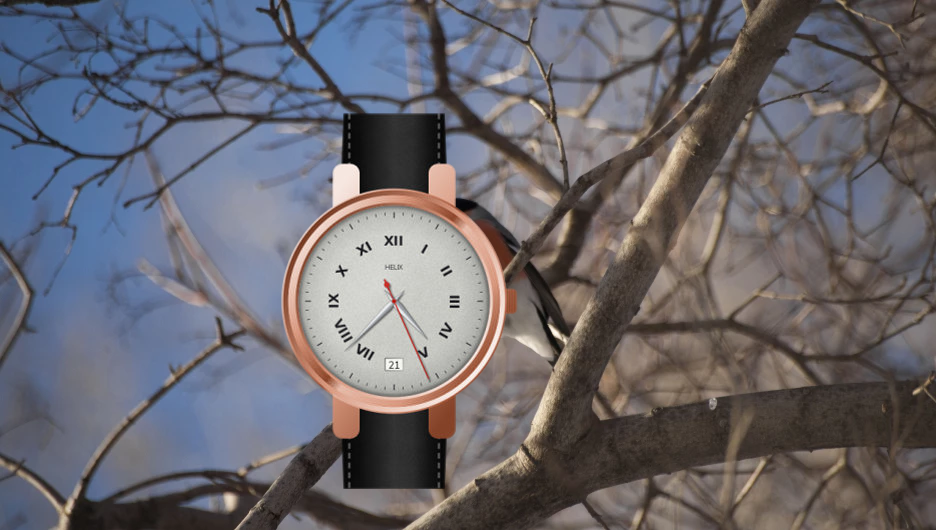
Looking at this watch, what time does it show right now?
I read 4:37:26
